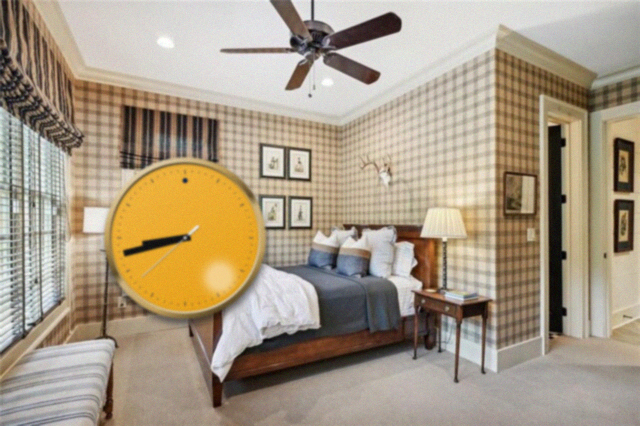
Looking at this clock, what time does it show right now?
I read 8:42:38
